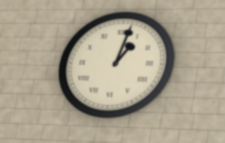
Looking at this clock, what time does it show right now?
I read 1:02
